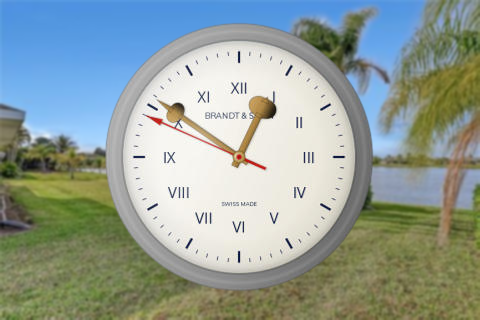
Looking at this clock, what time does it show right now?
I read 12:50:49
